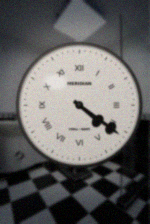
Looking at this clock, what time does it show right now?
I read 4:21
